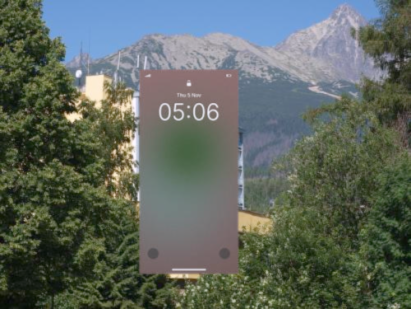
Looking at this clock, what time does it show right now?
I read 5:06
